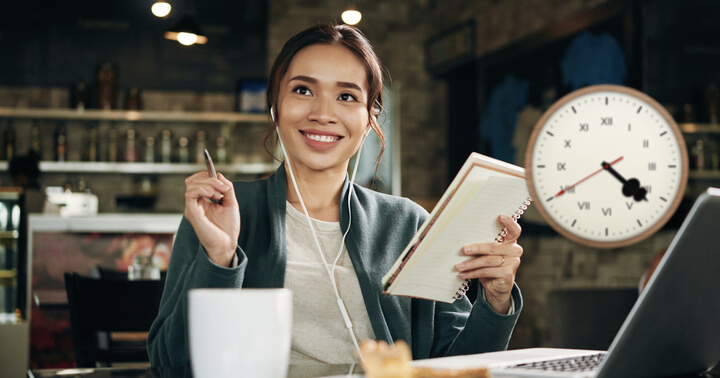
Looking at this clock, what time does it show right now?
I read 4:21:40
